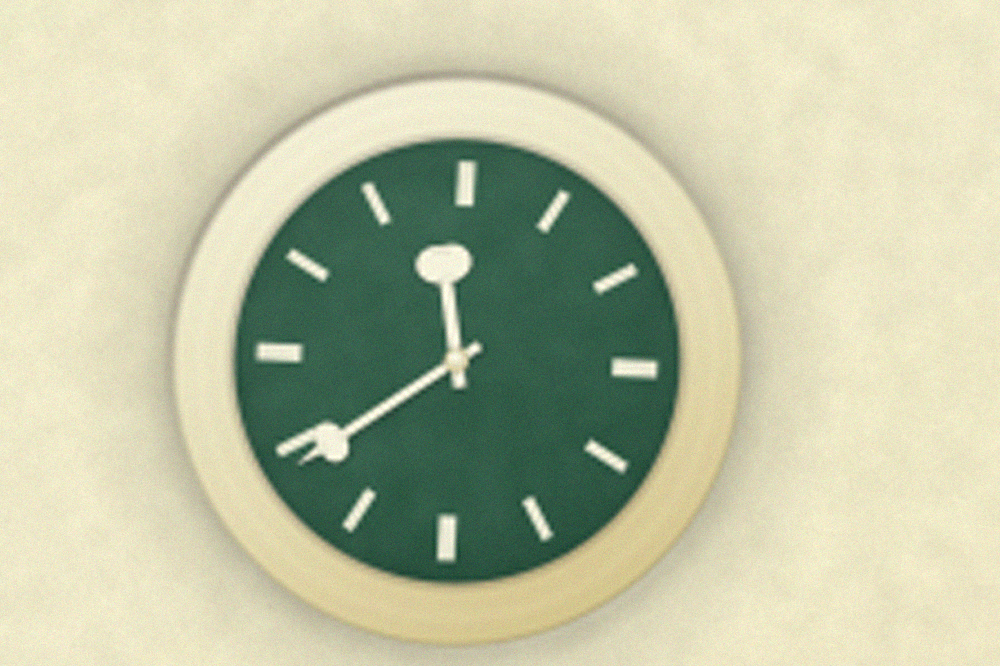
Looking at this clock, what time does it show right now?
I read 11:39
